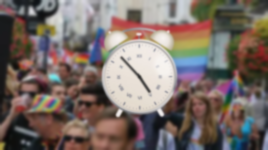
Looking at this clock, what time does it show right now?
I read 4:53
